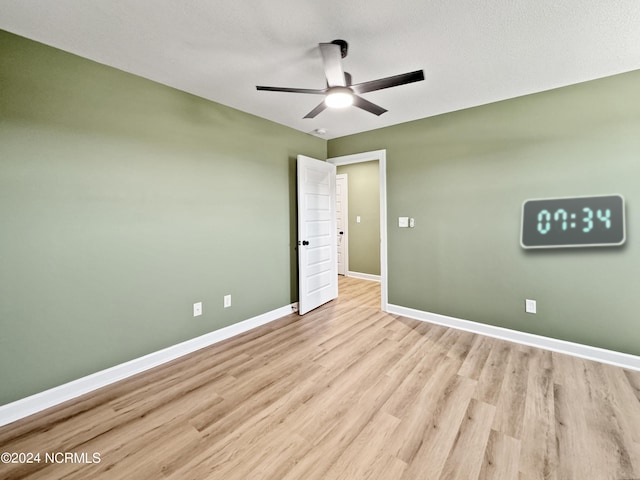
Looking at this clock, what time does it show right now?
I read 7:34
